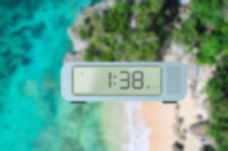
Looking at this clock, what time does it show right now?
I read 1:38
